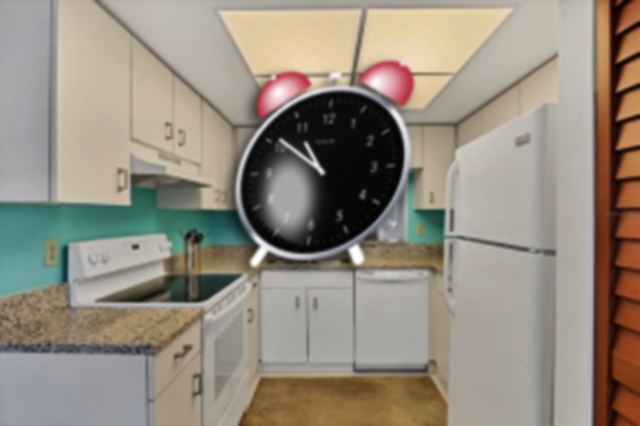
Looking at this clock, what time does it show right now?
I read 10:51
